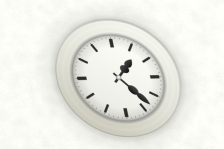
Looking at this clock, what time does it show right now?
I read 1:23
